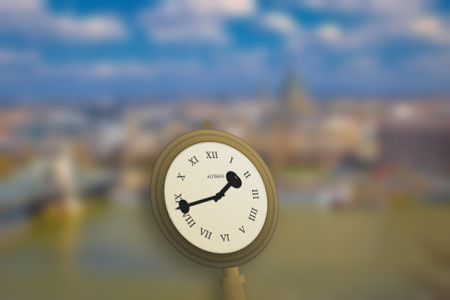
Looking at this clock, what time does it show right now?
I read 1:43
